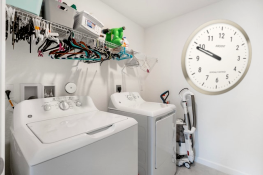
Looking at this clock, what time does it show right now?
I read 9:49
